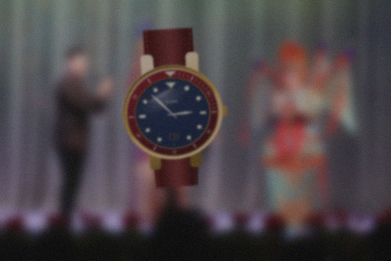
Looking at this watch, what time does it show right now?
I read 2:53
